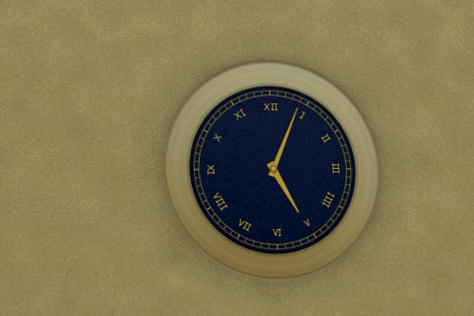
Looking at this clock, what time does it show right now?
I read 5:04
